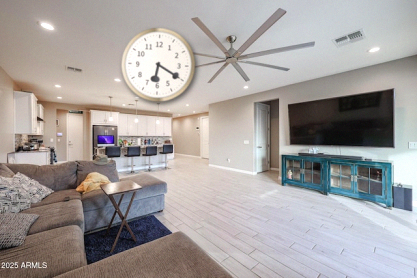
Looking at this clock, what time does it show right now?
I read 6:20
